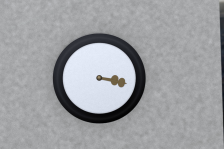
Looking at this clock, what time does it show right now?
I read 3:17
